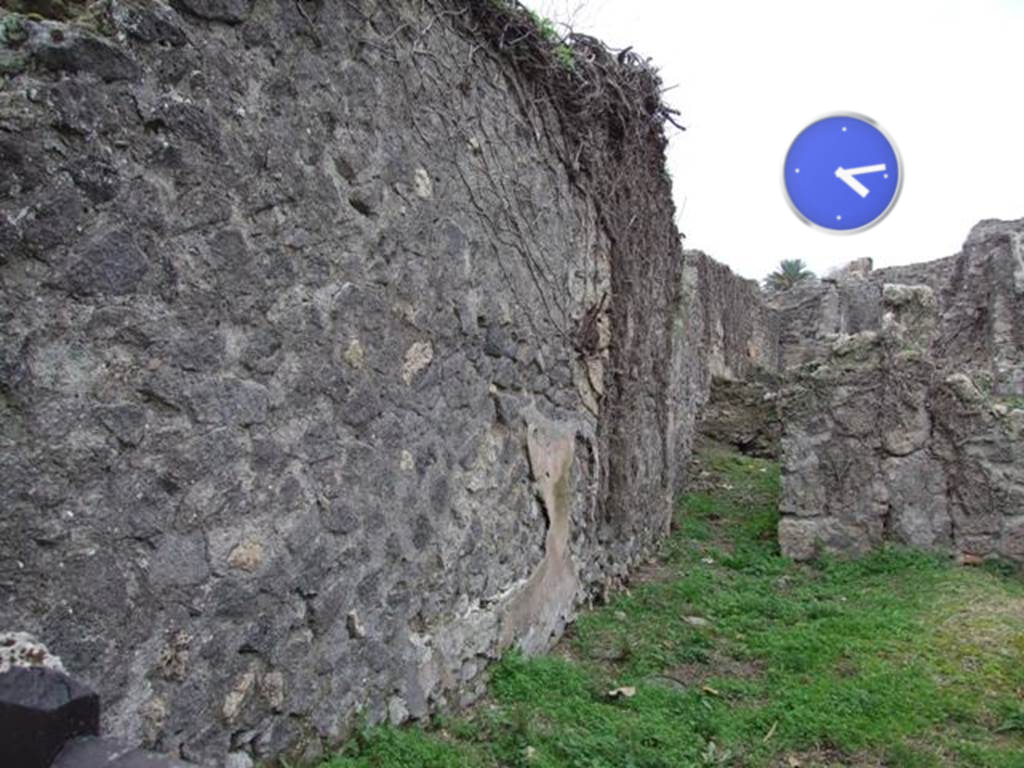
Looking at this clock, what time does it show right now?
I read 4:13
